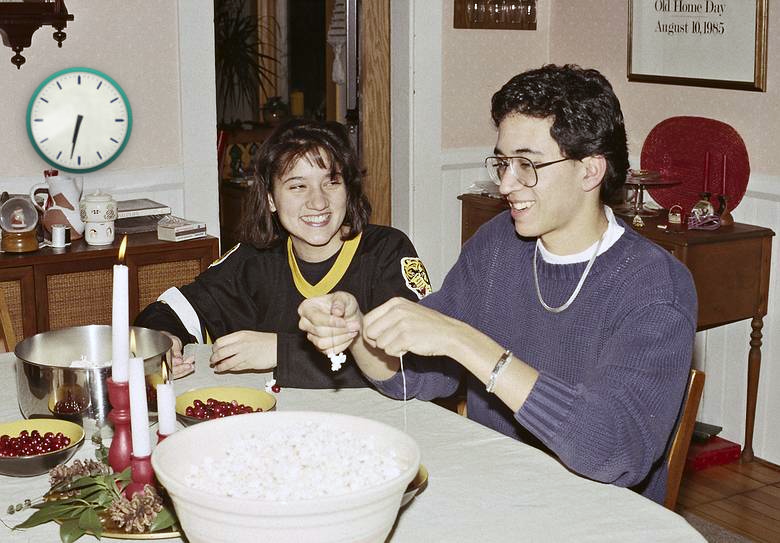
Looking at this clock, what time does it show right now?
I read 6:32
